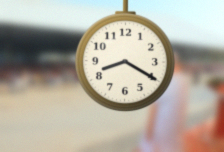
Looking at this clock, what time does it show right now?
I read 8:20
